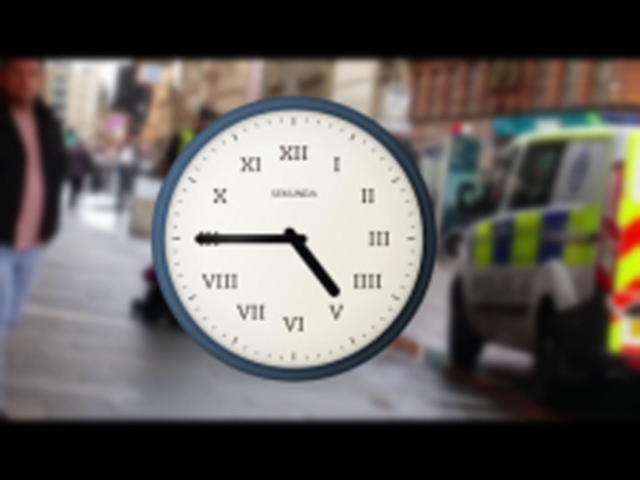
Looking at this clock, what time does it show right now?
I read 4:45
